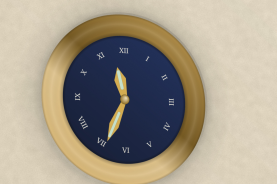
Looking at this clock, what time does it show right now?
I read 11:34
